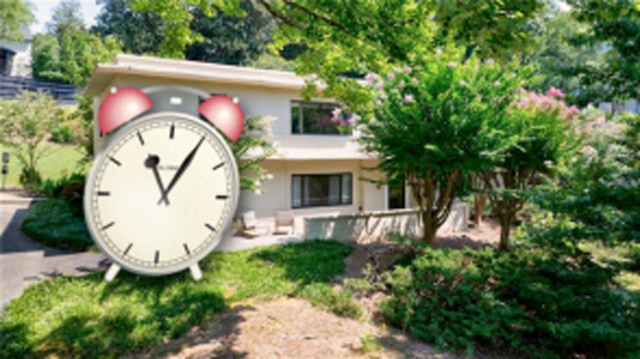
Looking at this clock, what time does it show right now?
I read 11:05
